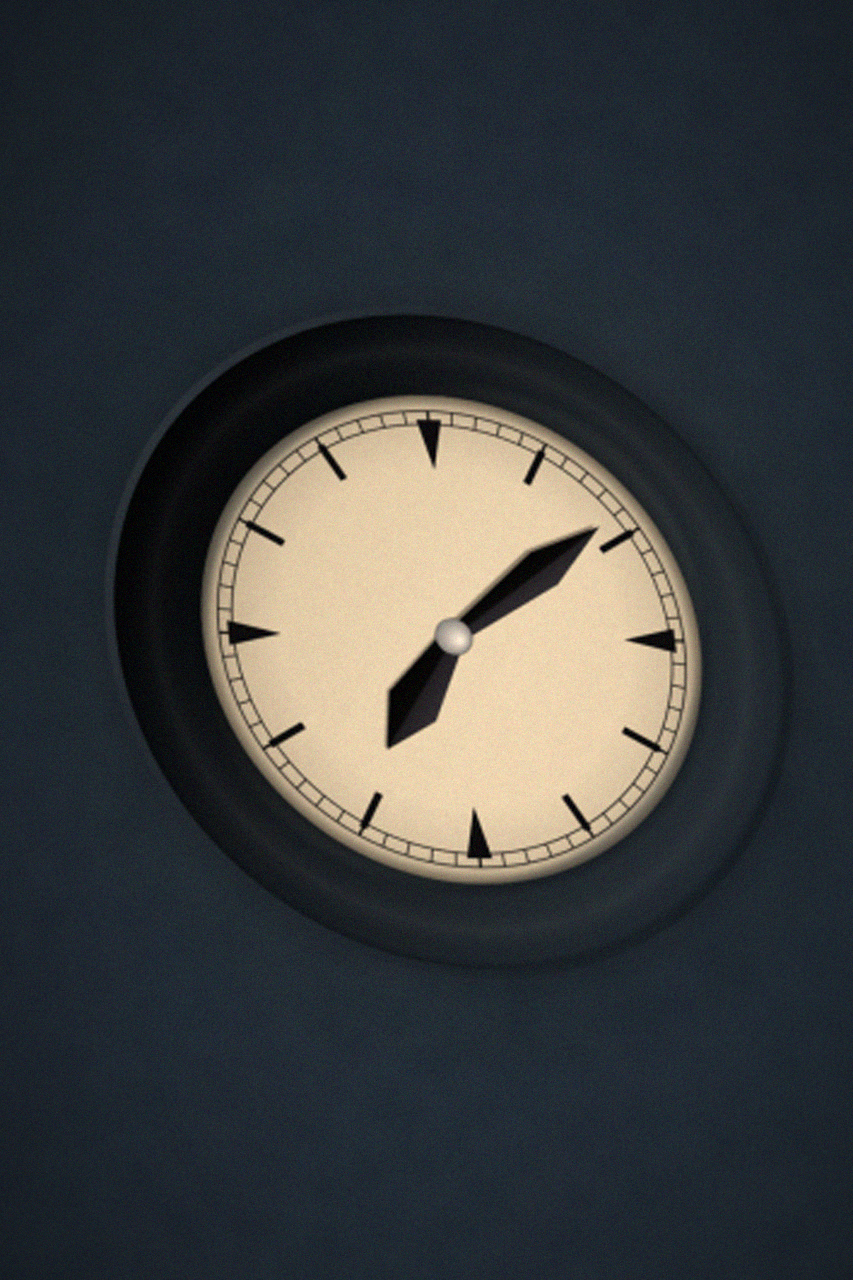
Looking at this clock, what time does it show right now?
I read 7:09
